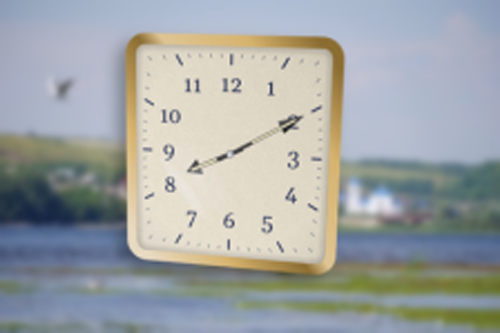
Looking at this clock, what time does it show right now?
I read 8:10
